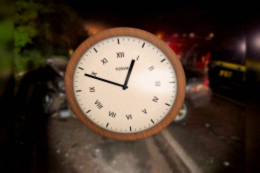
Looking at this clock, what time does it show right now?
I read 12:49
